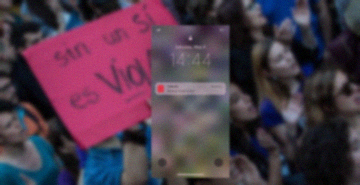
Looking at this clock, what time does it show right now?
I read 14:44
